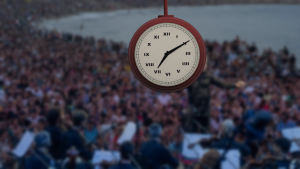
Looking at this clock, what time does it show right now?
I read 7:10
